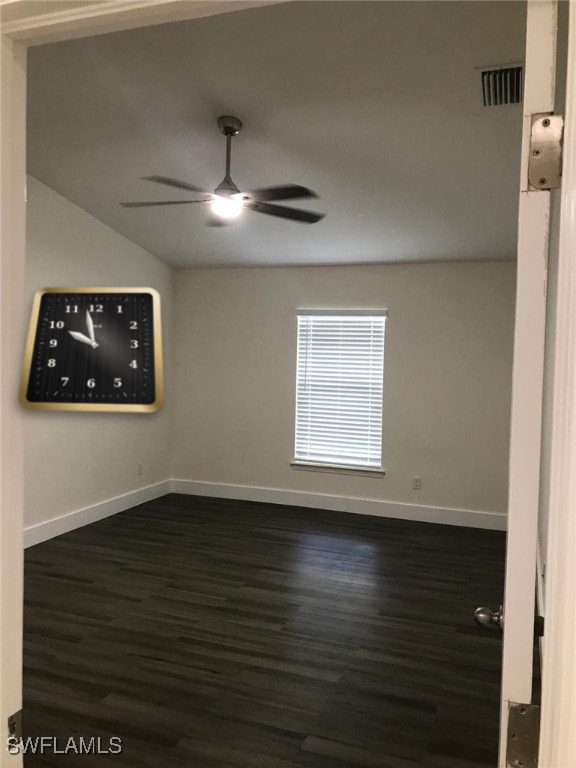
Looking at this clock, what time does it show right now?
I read 9:58
